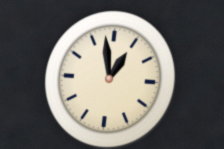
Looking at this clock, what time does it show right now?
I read 12:58
